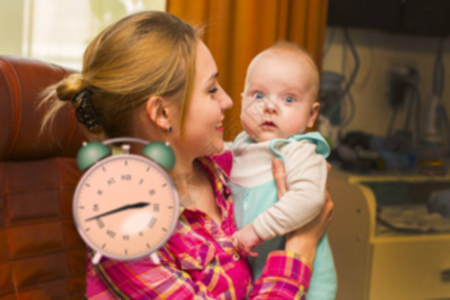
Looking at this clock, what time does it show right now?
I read 2:42
